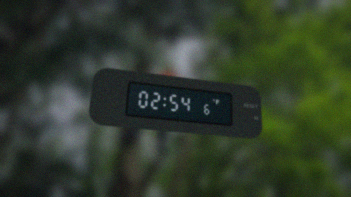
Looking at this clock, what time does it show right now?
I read 2:54
